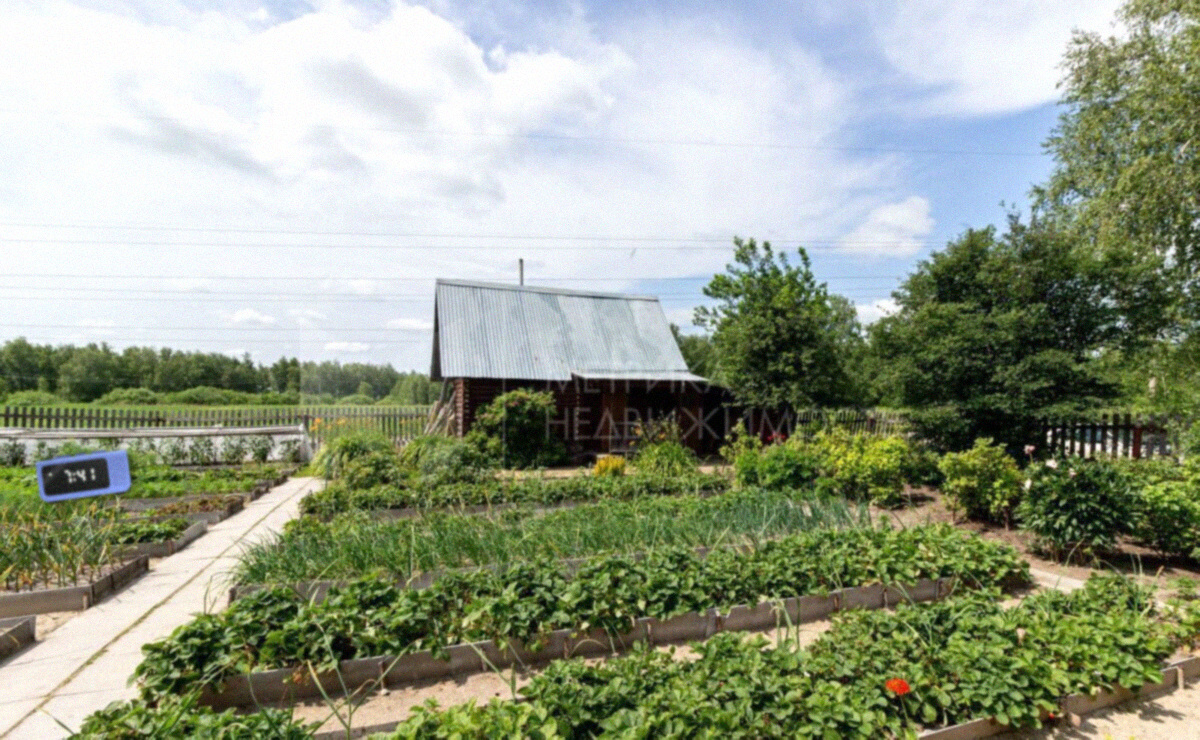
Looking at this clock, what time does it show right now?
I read 7:41
